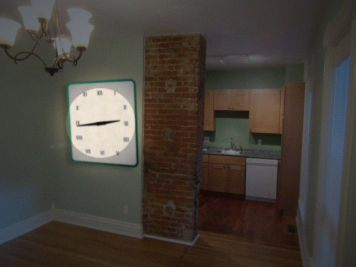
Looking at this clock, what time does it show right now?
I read 2:44
